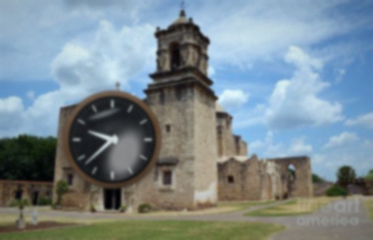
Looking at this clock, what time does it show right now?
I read 9:38
